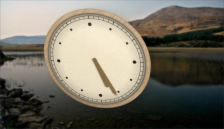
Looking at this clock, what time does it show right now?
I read 5:26
